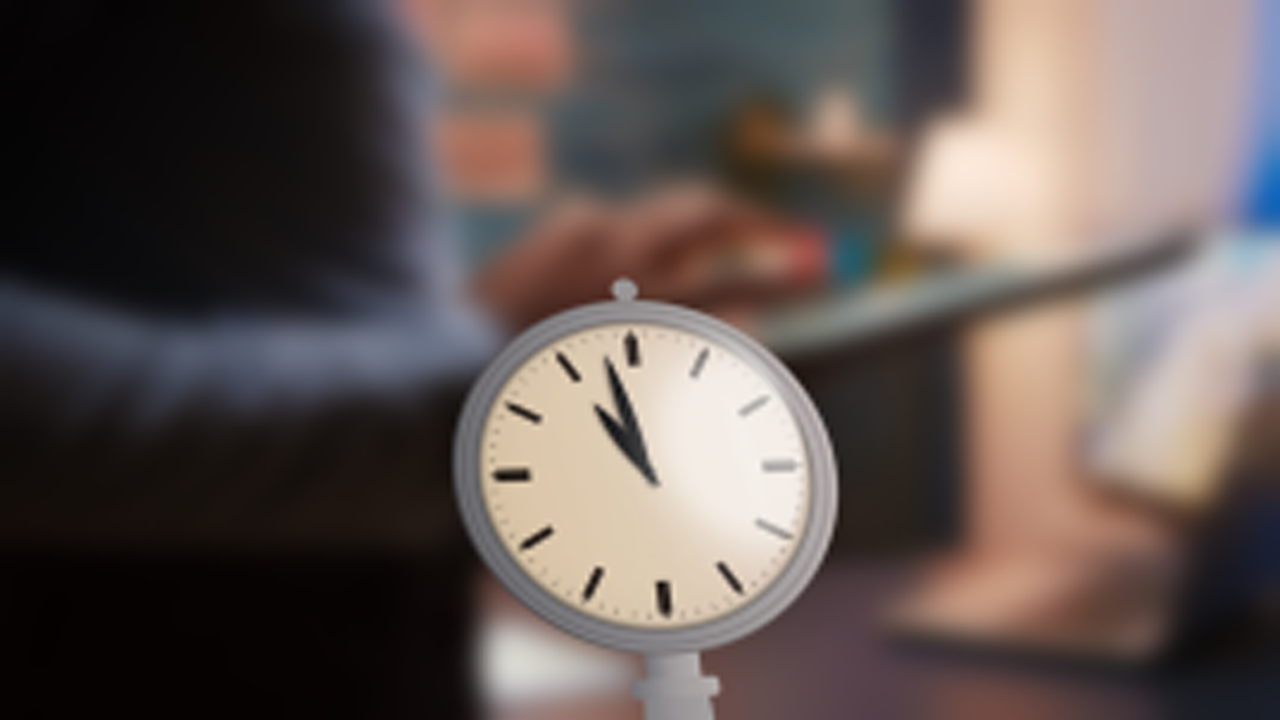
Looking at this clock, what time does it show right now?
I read 10:58
